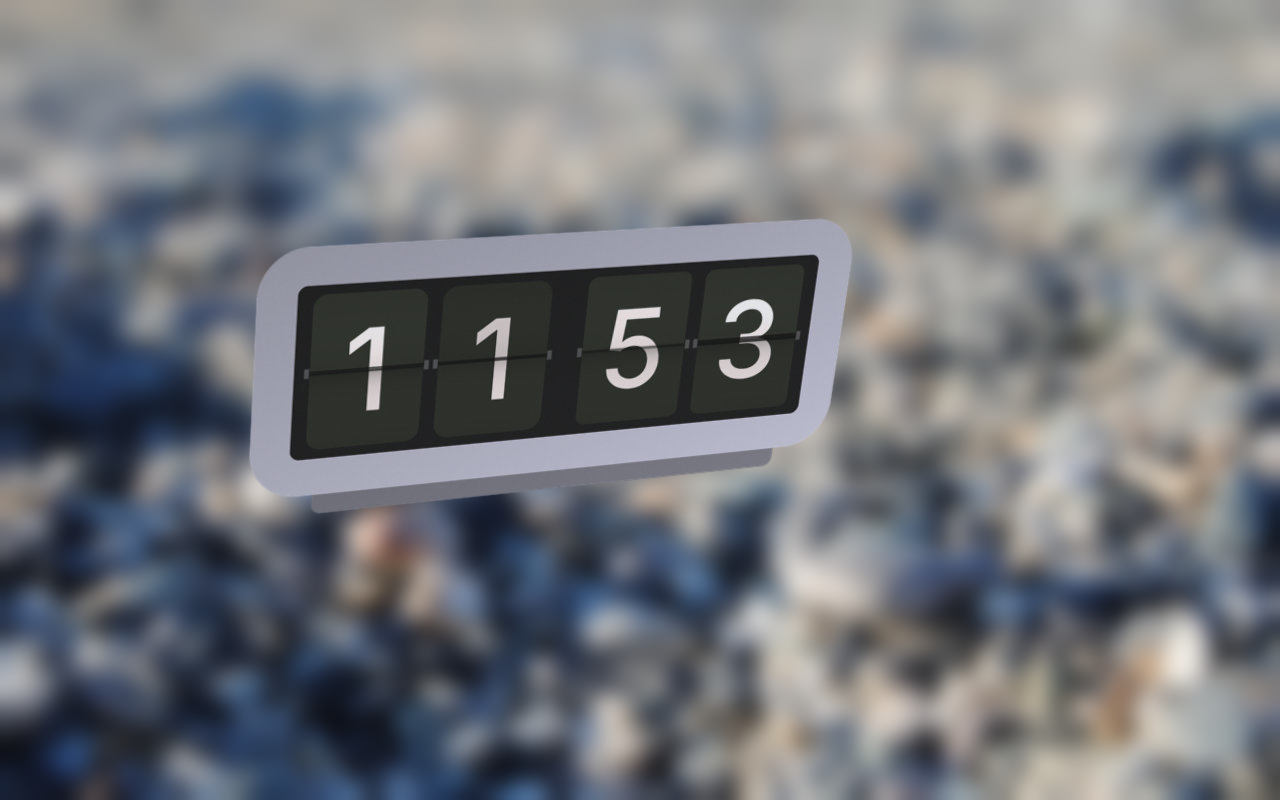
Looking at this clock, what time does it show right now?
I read 11:53
